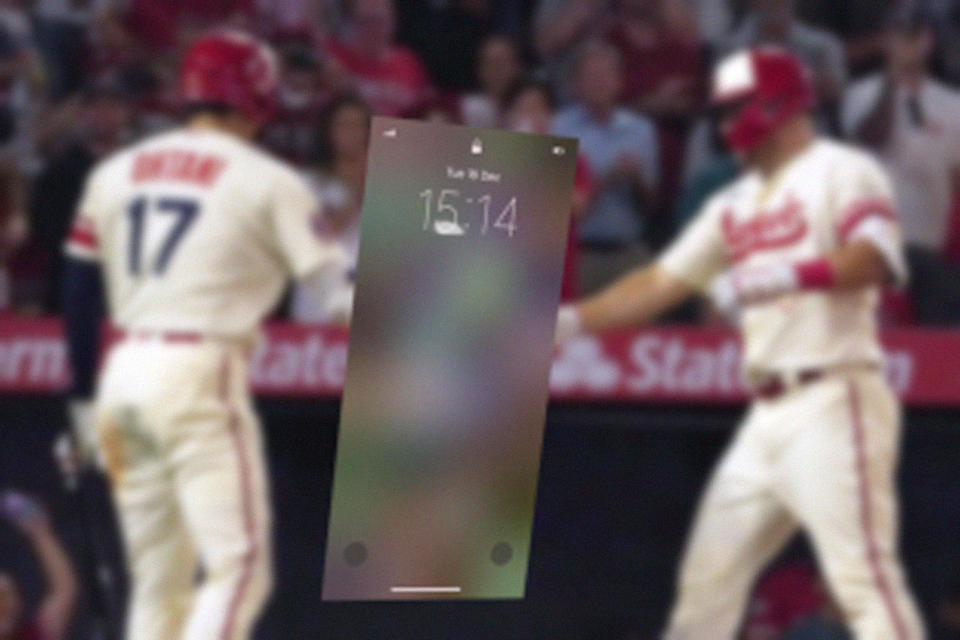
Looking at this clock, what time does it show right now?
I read 15:14
